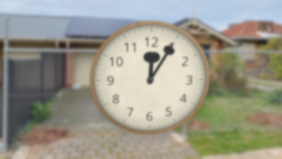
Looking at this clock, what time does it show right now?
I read 12:05
